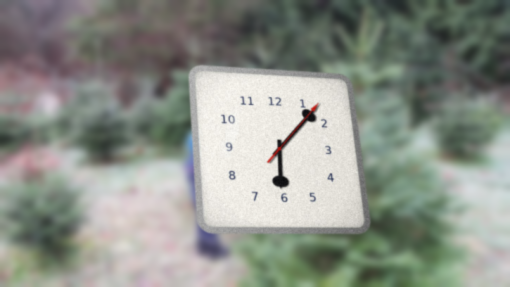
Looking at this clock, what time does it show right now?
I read 6:07:07
